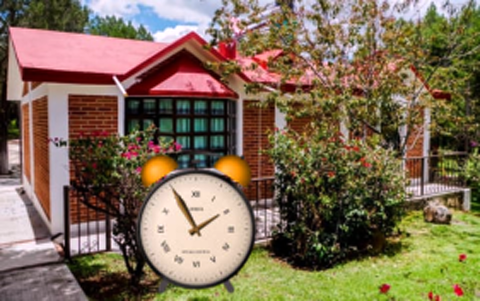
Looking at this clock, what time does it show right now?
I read 1:55
